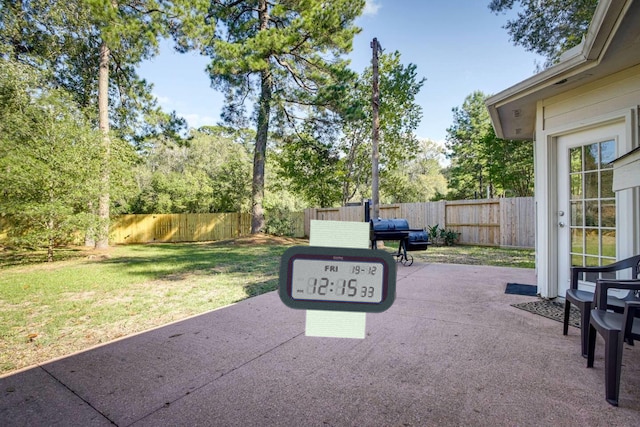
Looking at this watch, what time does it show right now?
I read 12:15:33
